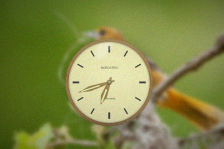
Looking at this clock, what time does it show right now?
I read 6:42
